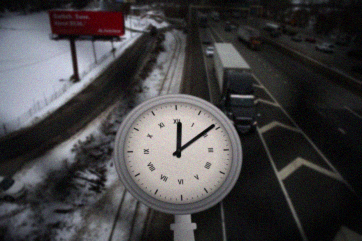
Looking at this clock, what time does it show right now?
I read 12:09
